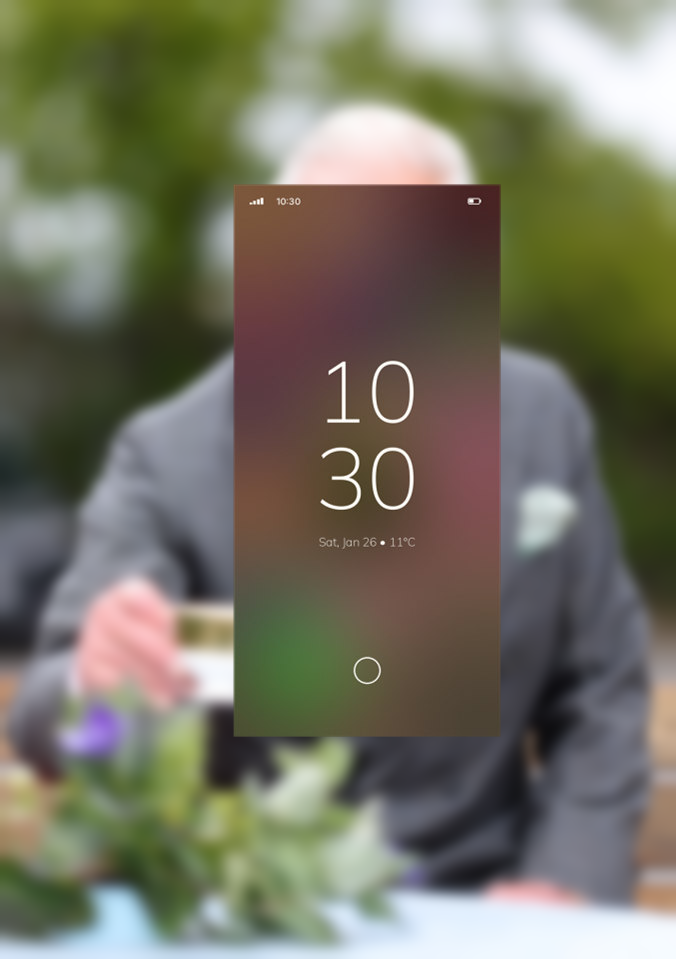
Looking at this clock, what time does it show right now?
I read 10:30
